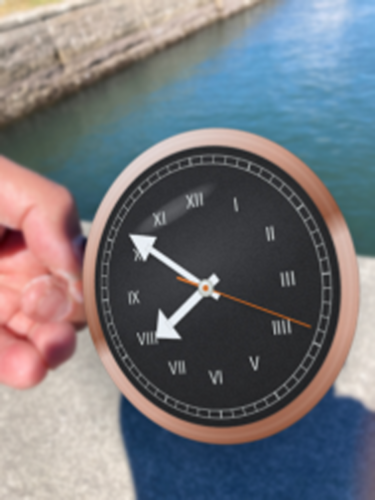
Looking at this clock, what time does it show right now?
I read 7:51:19
